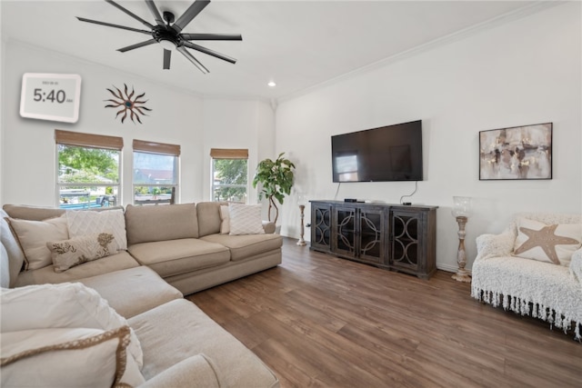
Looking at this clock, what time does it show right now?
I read 5:40
